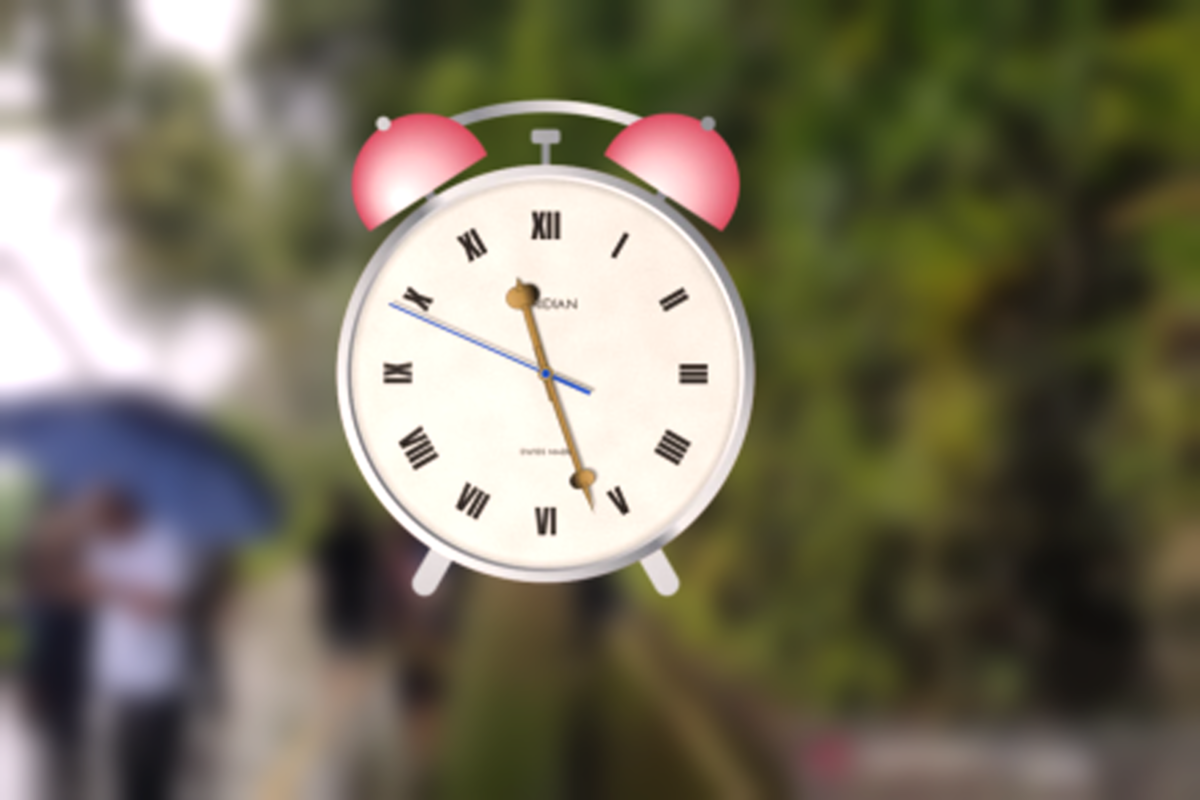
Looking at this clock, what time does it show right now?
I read 11:26:49
